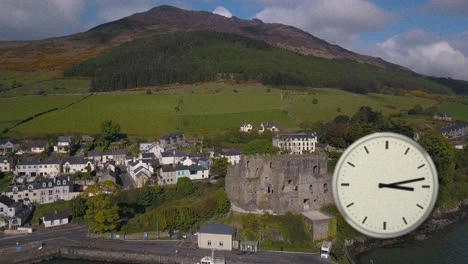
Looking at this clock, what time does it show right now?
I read 3:13
